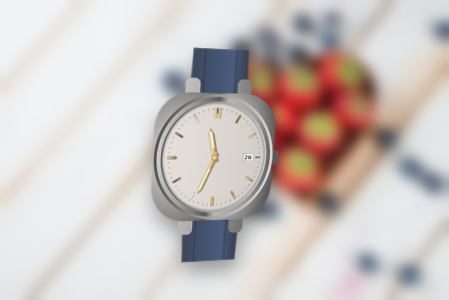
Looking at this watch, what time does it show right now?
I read 11:34
